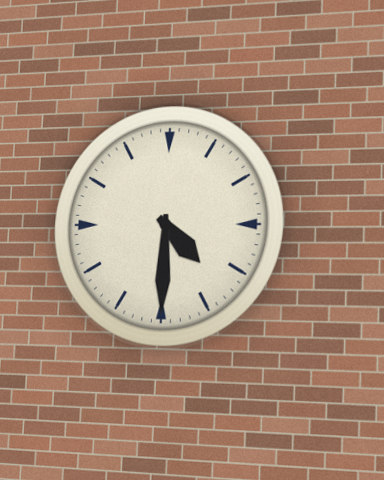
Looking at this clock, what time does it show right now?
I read 4:30
